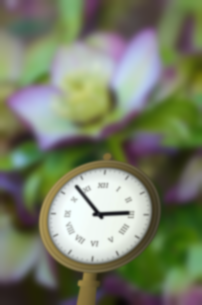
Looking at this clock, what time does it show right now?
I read 2:53
